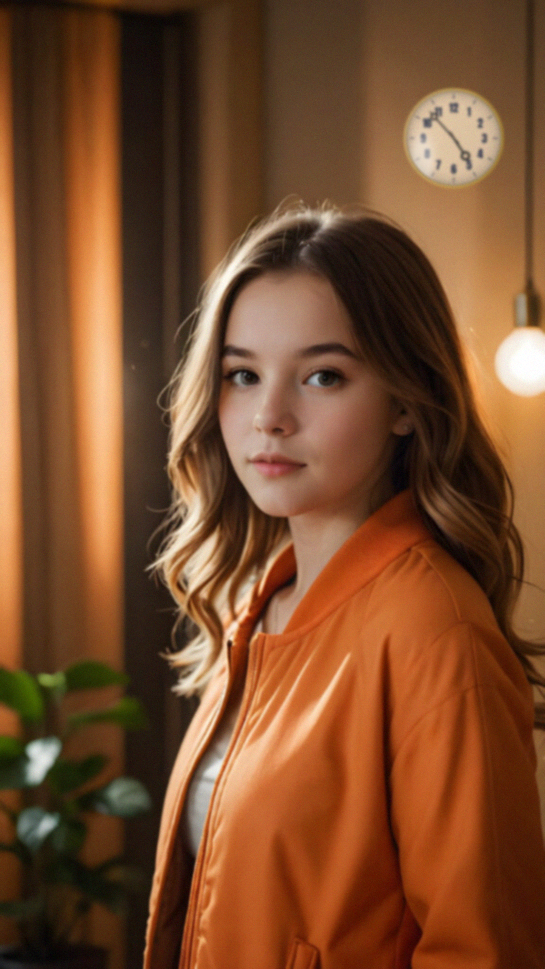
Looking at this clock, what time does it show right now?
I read 4:53
